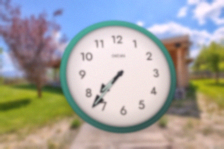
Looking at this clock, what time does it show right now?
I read 7:37
